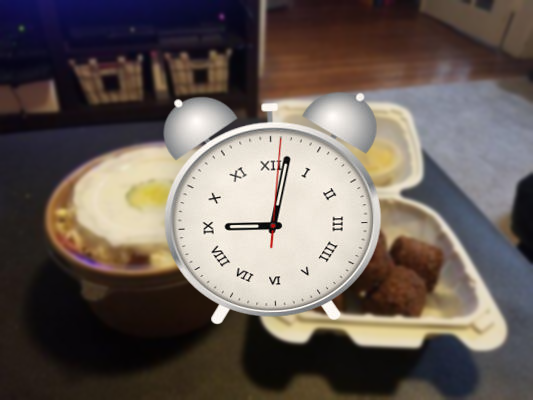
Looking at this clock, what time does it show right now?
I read 9:02:01
